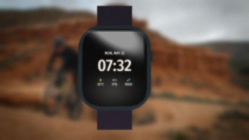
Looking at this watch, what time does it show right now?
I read 7:32
